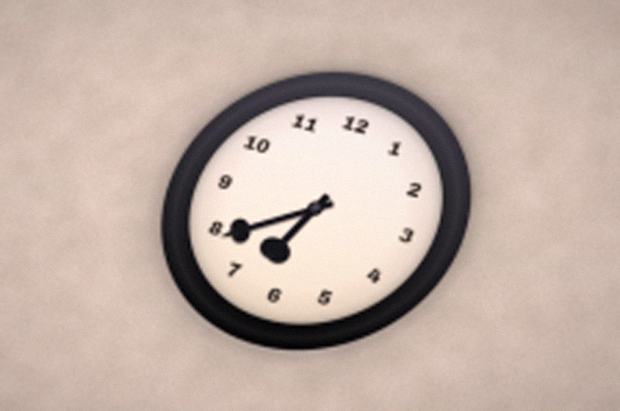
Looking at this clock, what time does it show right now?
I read 6:39
